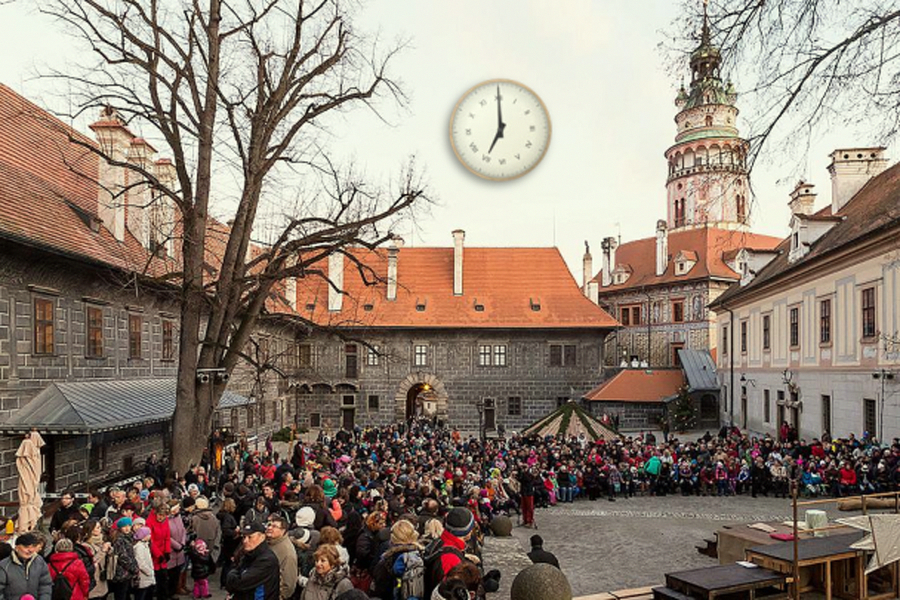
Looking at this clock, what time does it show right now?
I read 7:00
